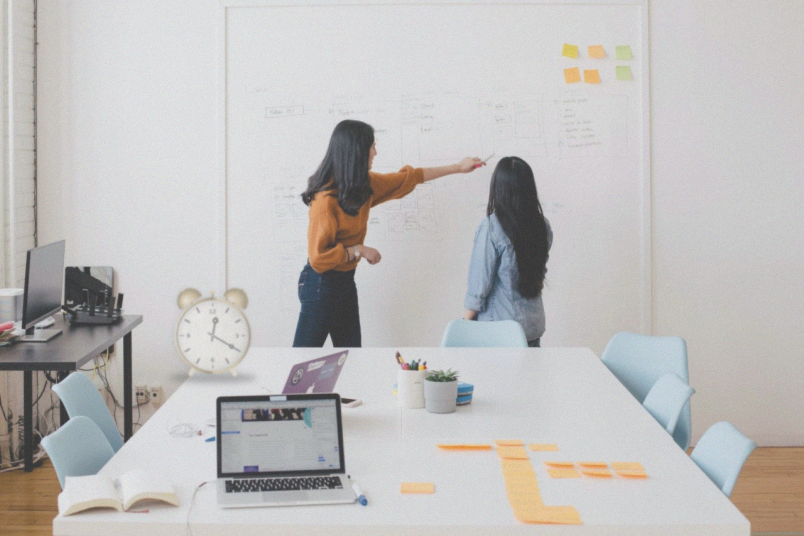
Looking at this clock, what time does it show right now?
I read 12:20
